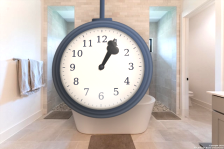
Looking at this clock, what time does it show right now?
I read 1:04
